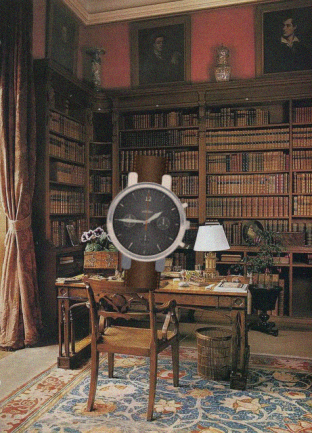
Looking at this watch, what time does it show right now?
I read 1:45
